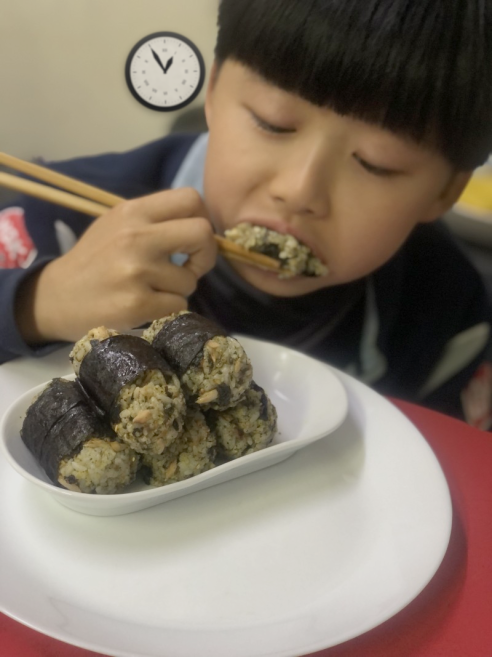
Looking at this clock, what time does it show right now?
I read 12:55
